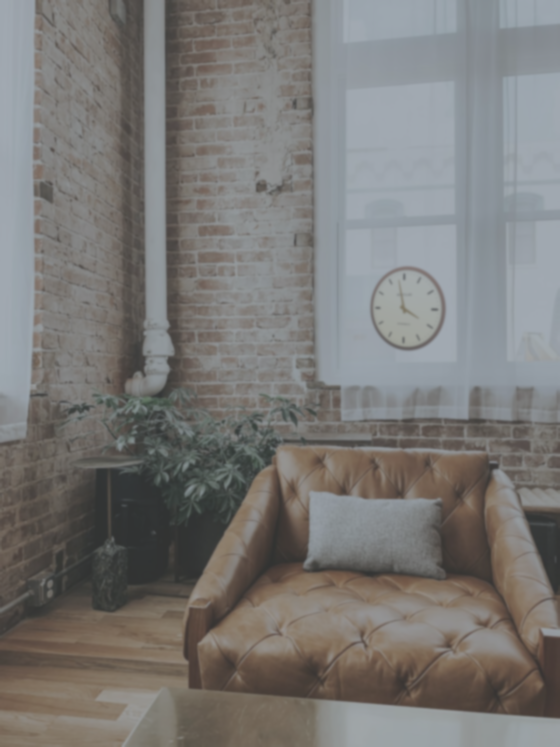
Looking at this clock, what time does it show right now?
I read 3:58
